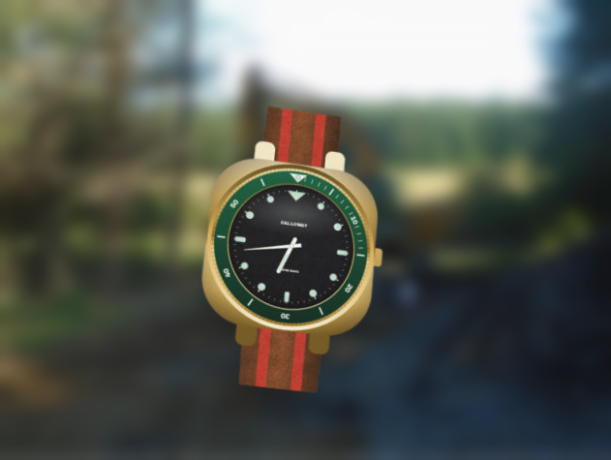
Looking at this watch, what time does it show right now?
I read 6:43
